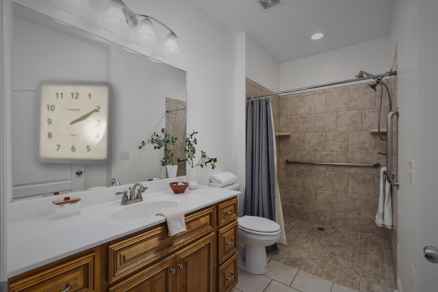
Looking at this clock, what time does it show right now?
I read 2:10
